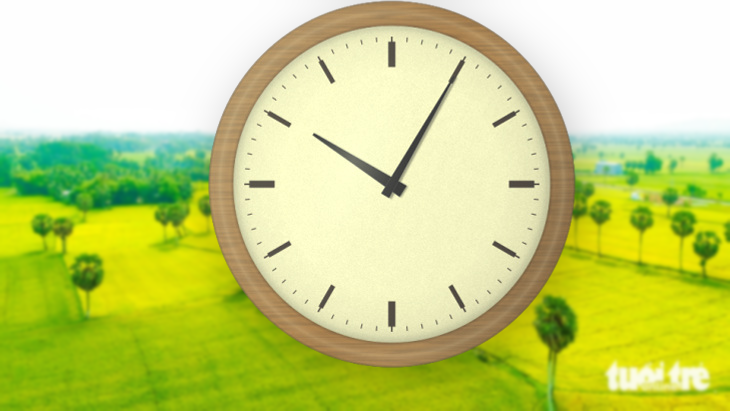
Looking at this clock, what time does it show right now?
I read 10:05
